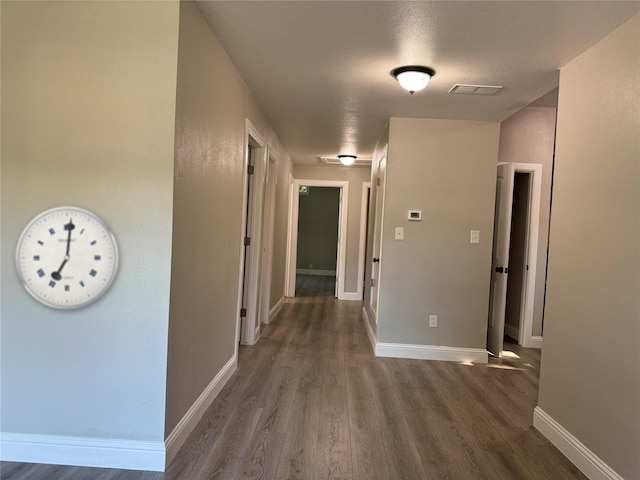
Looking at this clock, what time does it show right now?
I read 7:01
